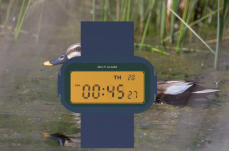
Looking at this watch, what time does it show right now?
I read 0:45:27
